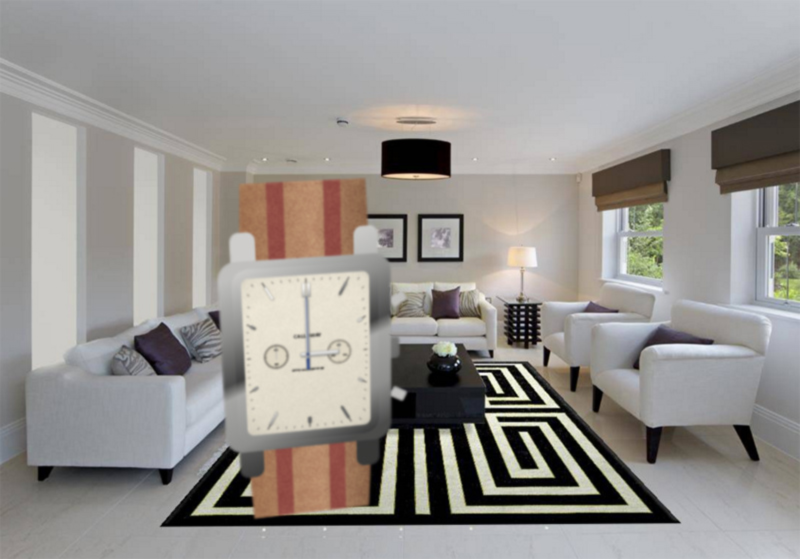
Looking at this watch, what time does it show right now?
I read 3:00
